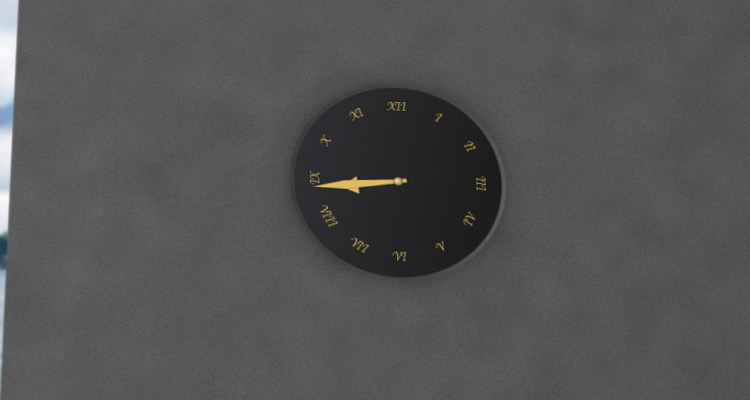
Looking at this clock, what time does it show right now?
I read 8:44
